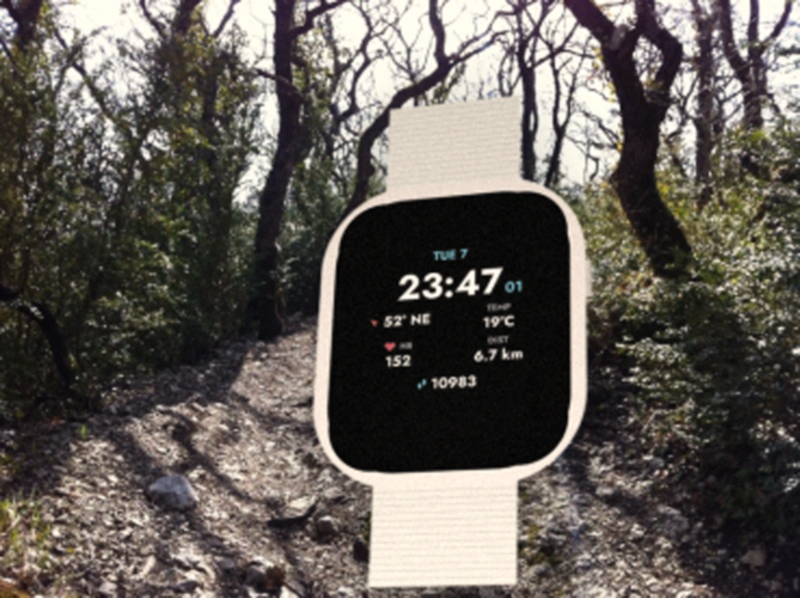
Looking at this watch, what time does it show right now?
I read 23:47
